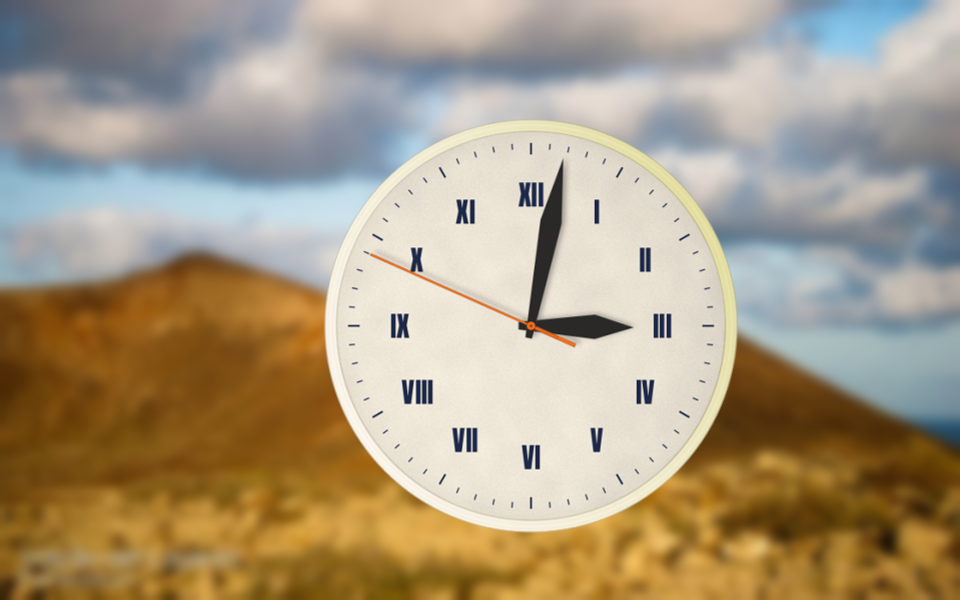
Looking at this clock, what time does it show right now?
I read 3:01:49
